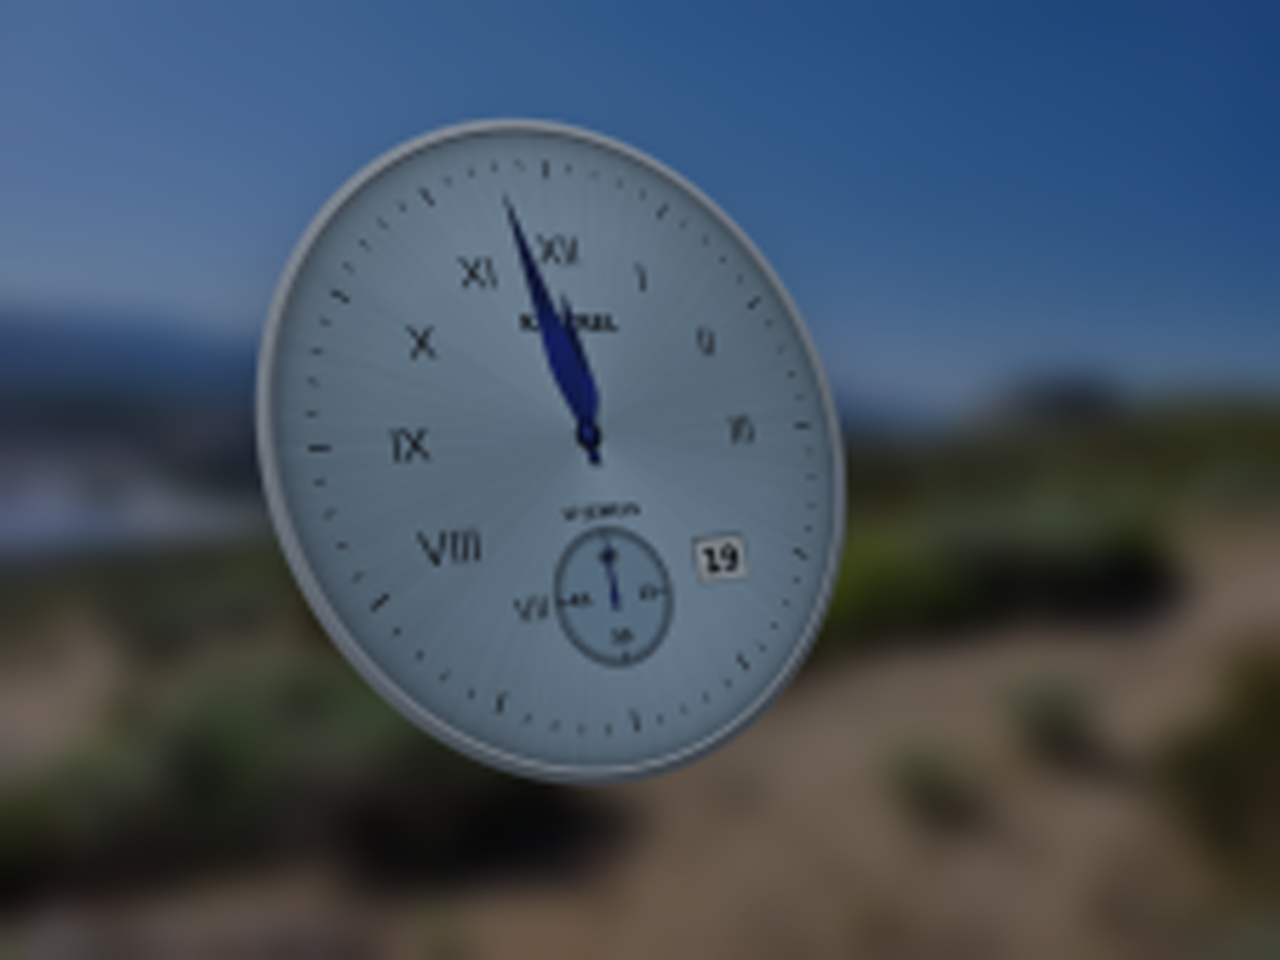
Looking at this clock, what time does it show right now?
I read 11:58
